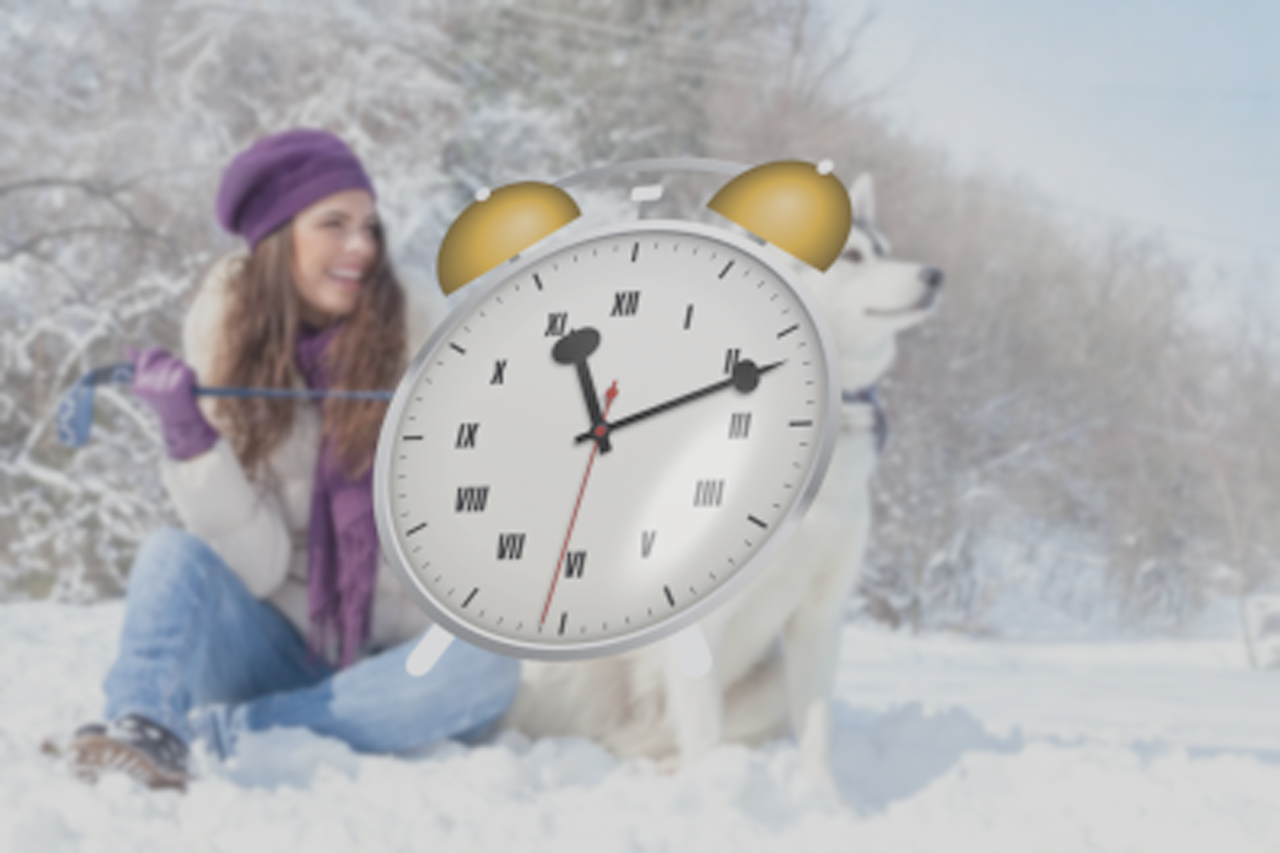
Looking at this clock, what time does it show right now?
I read 11:11:31
